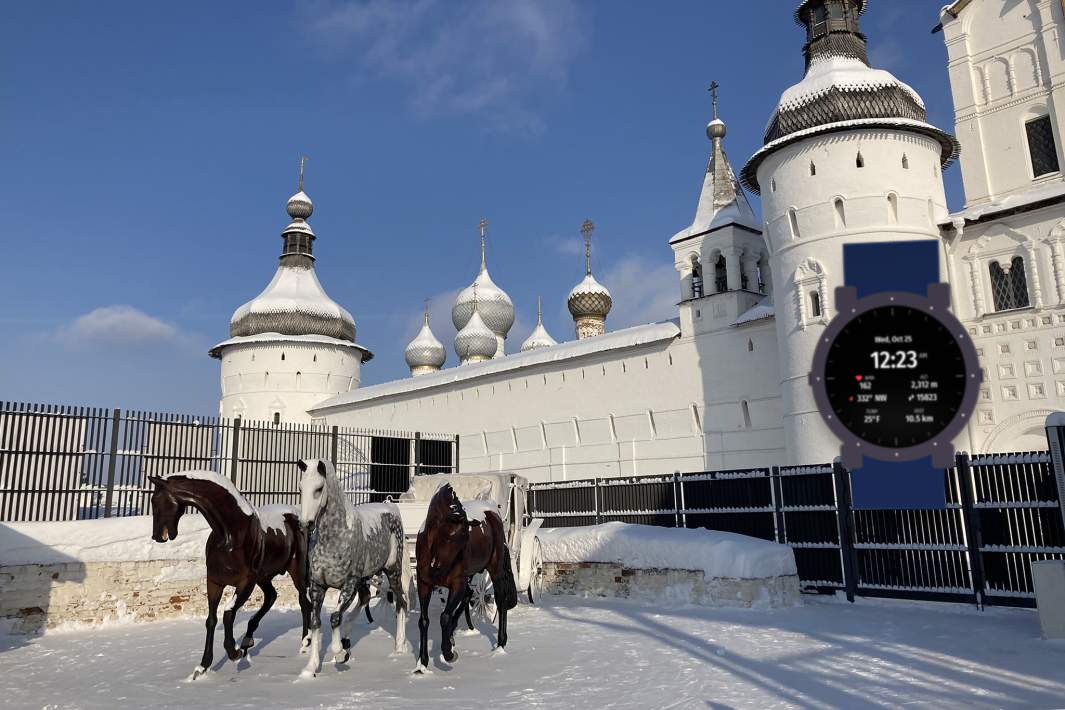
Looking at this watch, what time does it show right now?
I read 12:23
